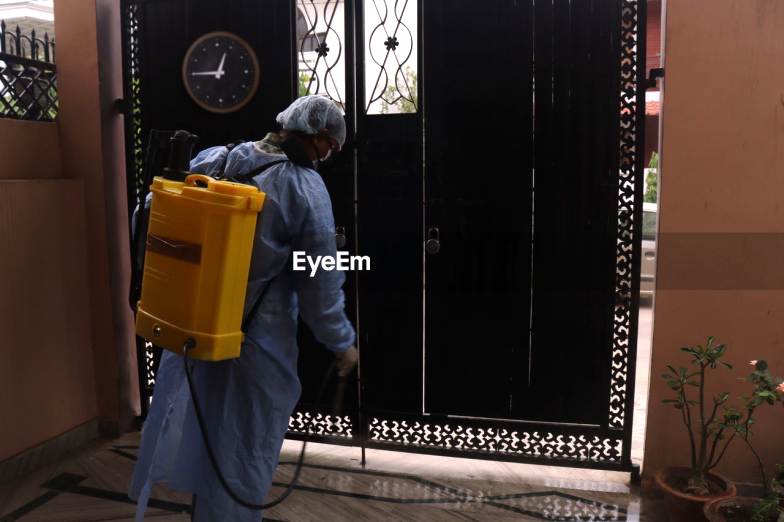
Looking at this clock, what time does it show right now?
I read 12:45
